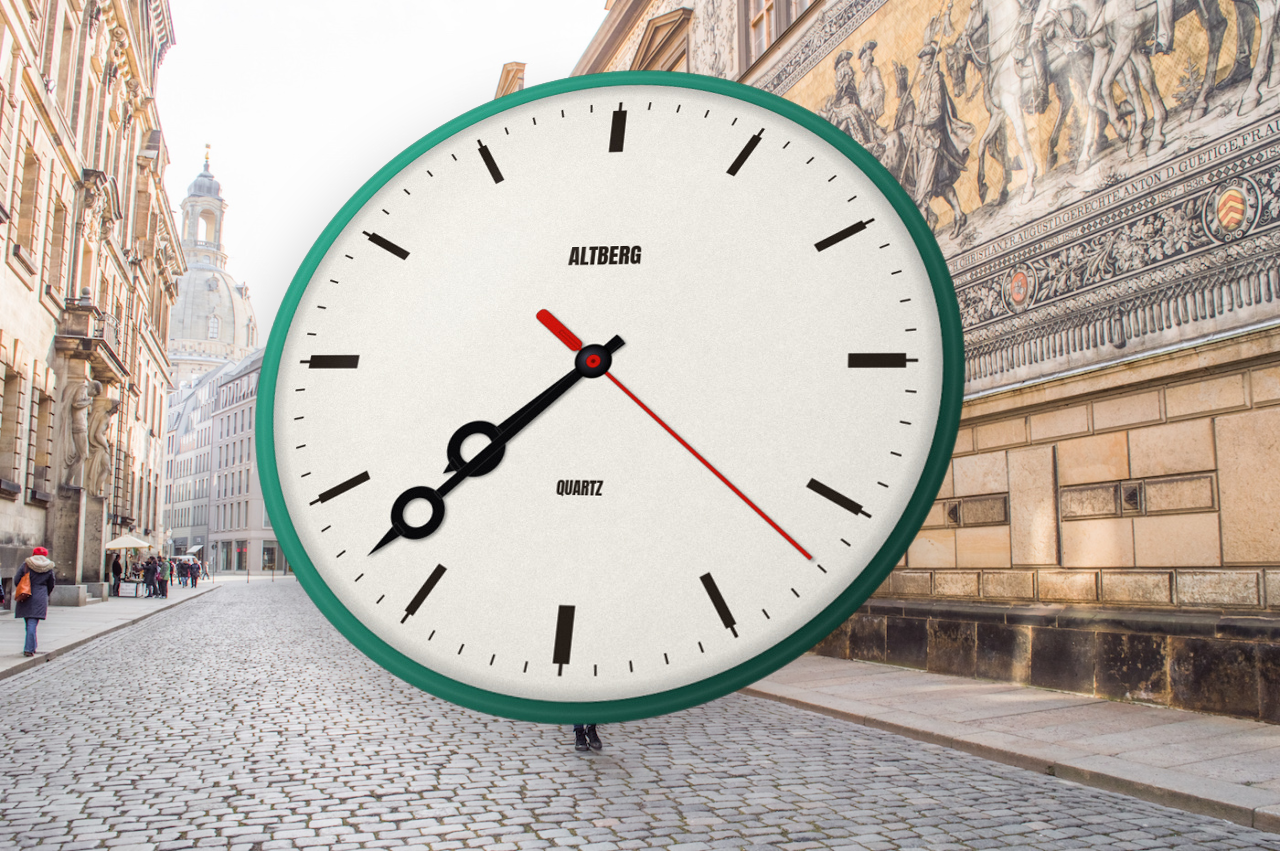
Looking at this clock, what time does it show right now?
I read 7:37:22
